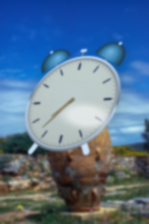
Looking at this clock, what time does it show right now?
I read 7:37
